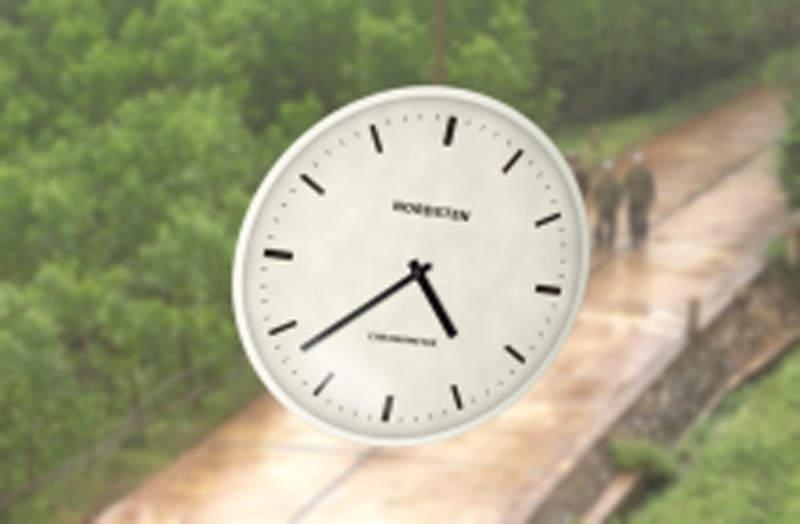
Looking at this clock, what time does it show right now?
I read 4:38
